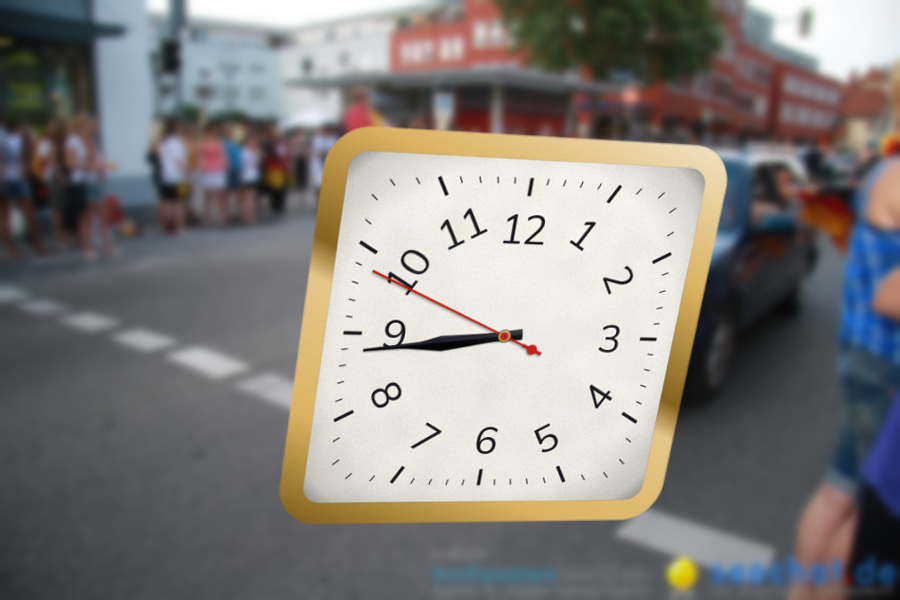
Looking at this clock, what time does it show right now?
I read 8:43:49
